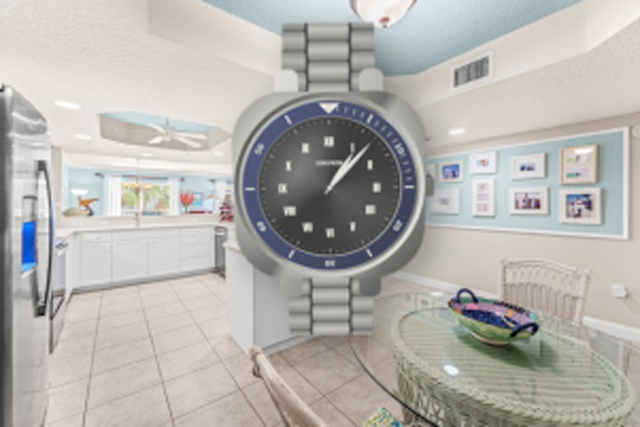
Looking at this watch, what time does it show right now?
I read 1:07
